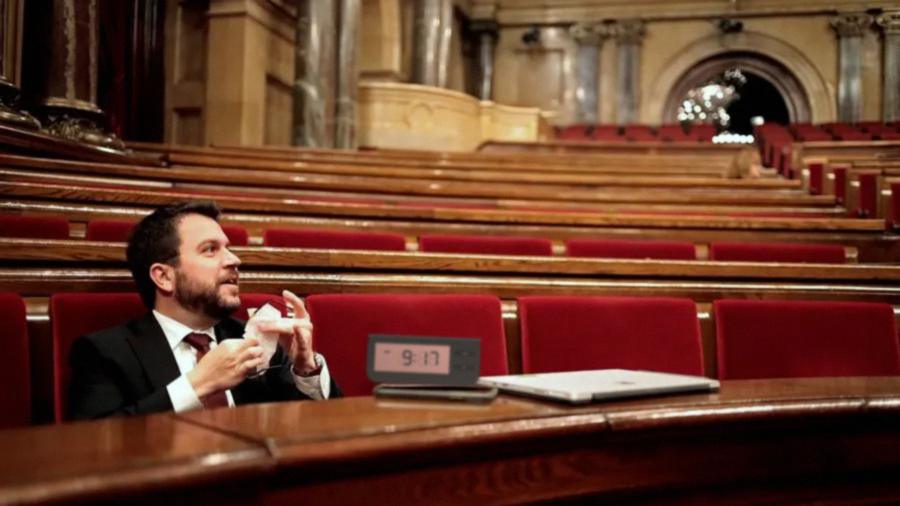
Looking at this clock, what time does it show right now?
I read 9:17
